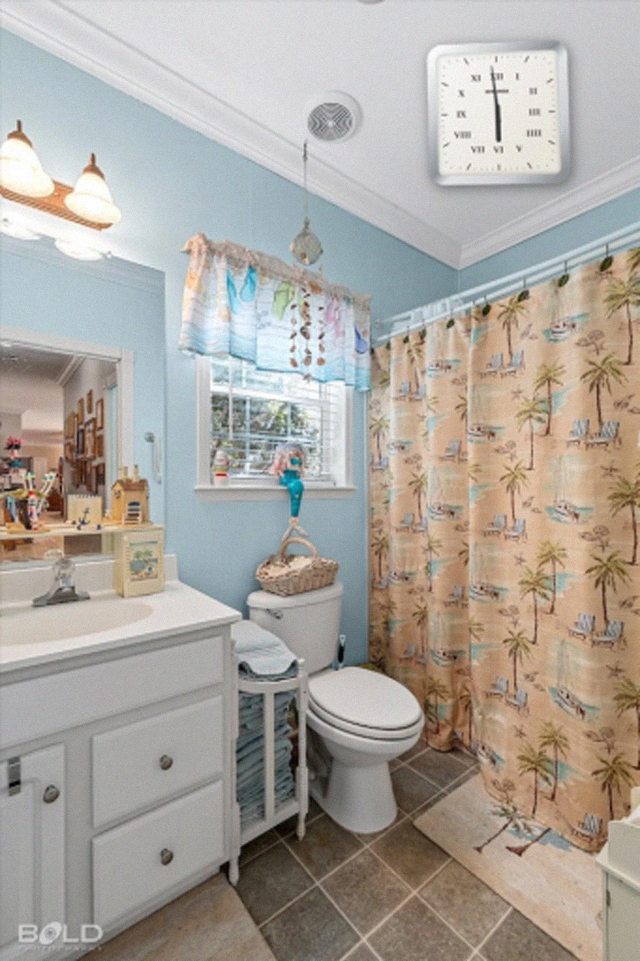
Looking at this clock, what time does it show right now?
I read 5:59
